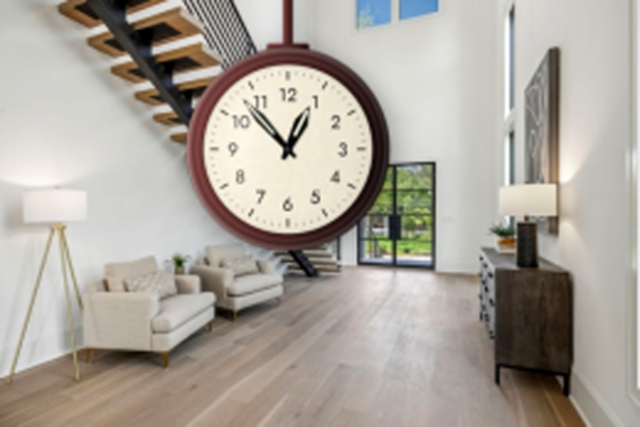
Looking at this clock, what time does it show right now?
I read 12:53
